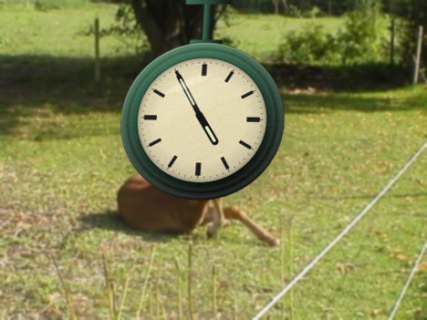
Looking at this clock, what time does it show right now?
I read 4:55
